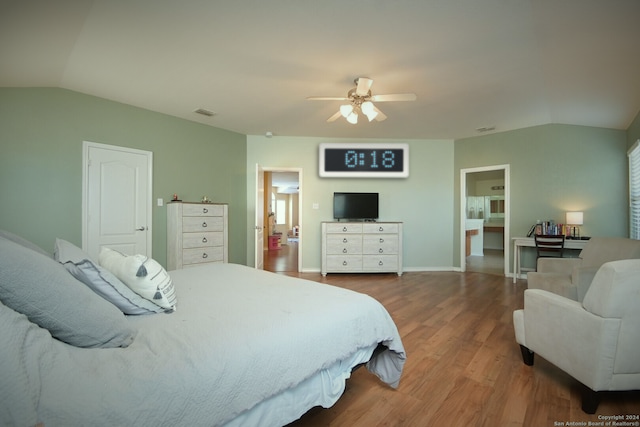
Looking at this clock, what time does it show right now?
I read 0:18
